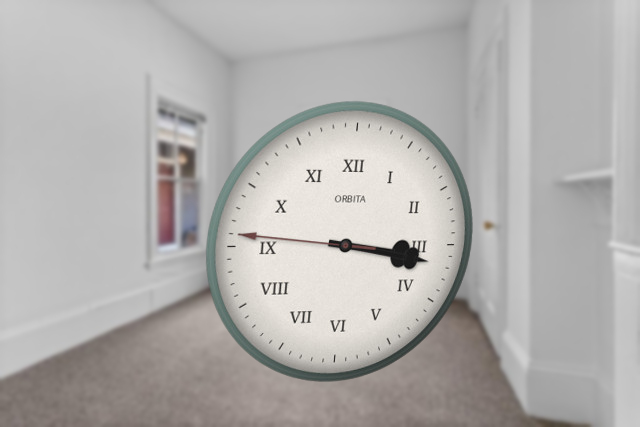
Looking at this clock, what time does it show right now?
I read 3:16:46
